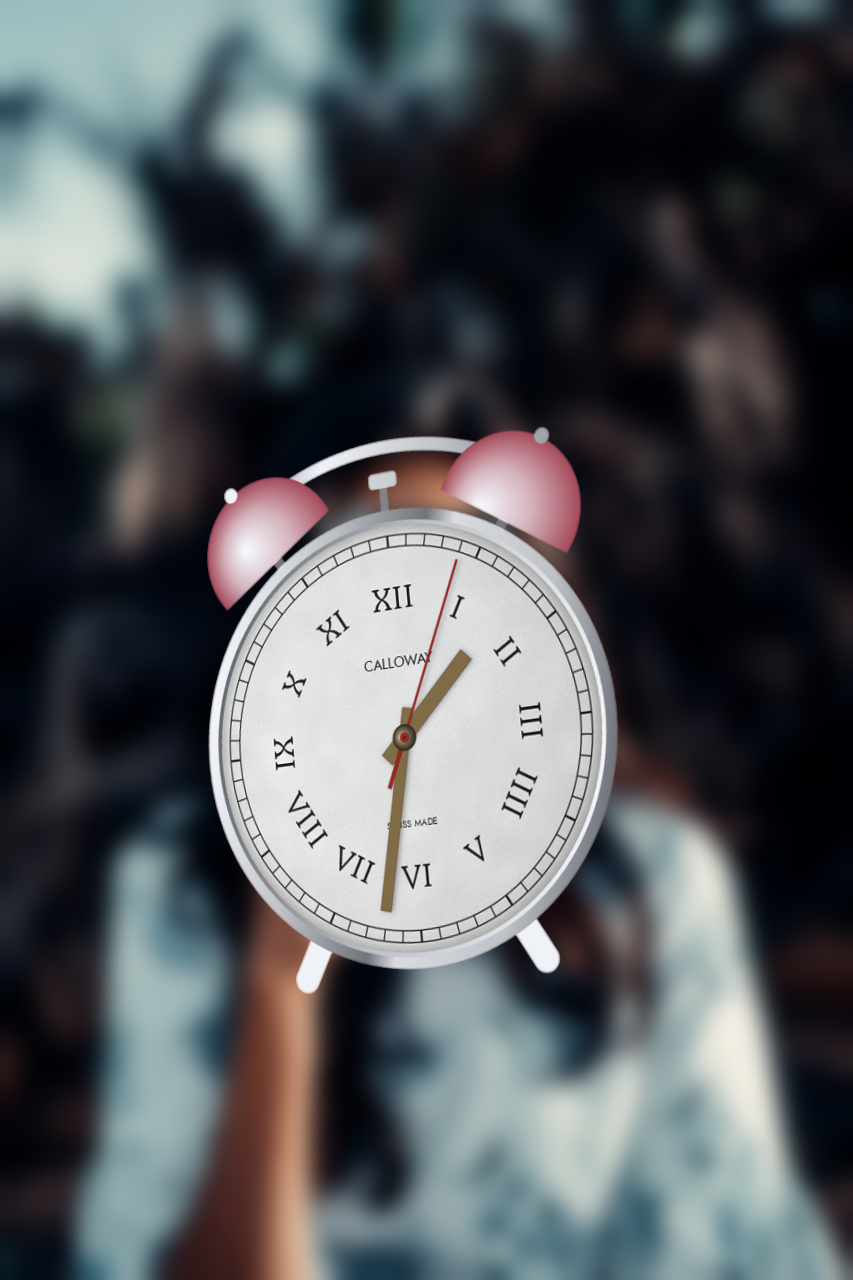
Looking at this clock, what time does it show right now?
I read 1:32:04
